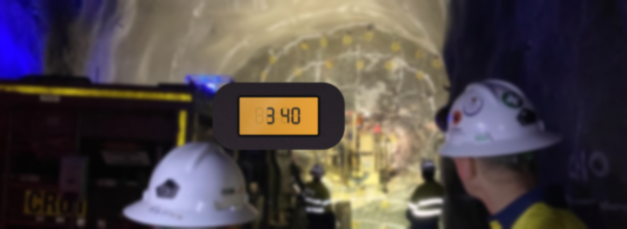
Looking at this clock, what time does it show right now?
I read 3:40
